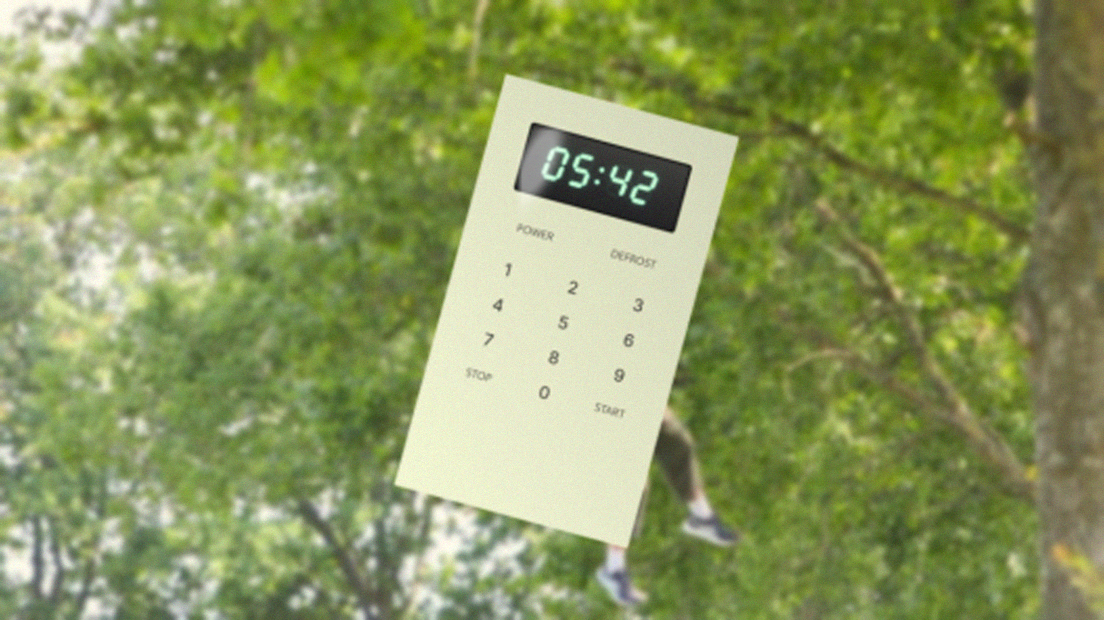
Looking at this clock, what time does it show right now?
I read 5:42
